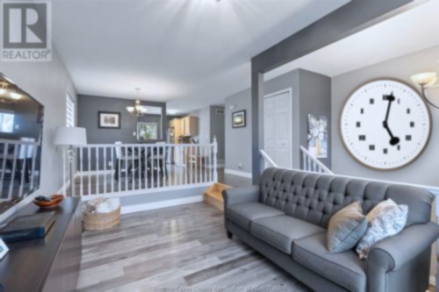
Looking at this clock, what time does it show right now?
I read 5:02
